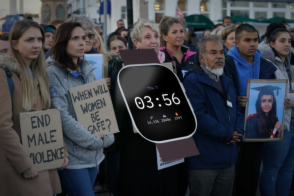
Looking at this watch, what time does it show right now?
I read 3:56
